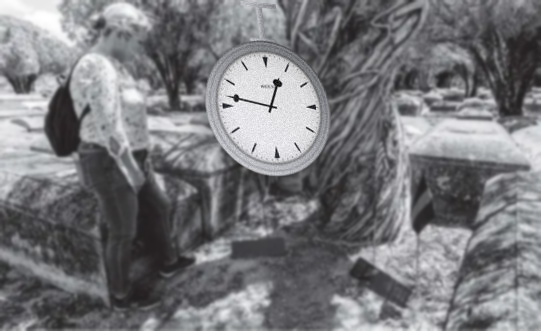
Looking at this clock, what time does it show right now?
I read 12:47
